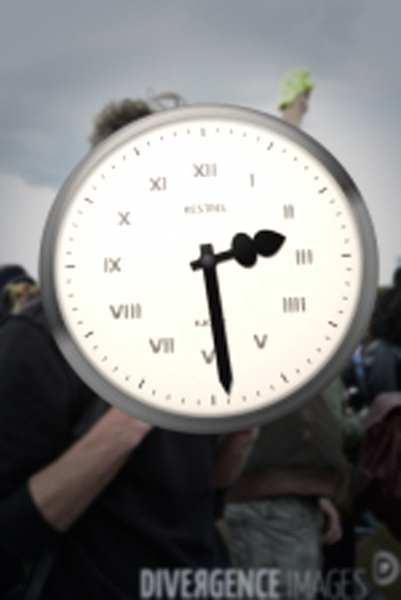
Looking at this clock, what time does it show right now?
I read 2:29
